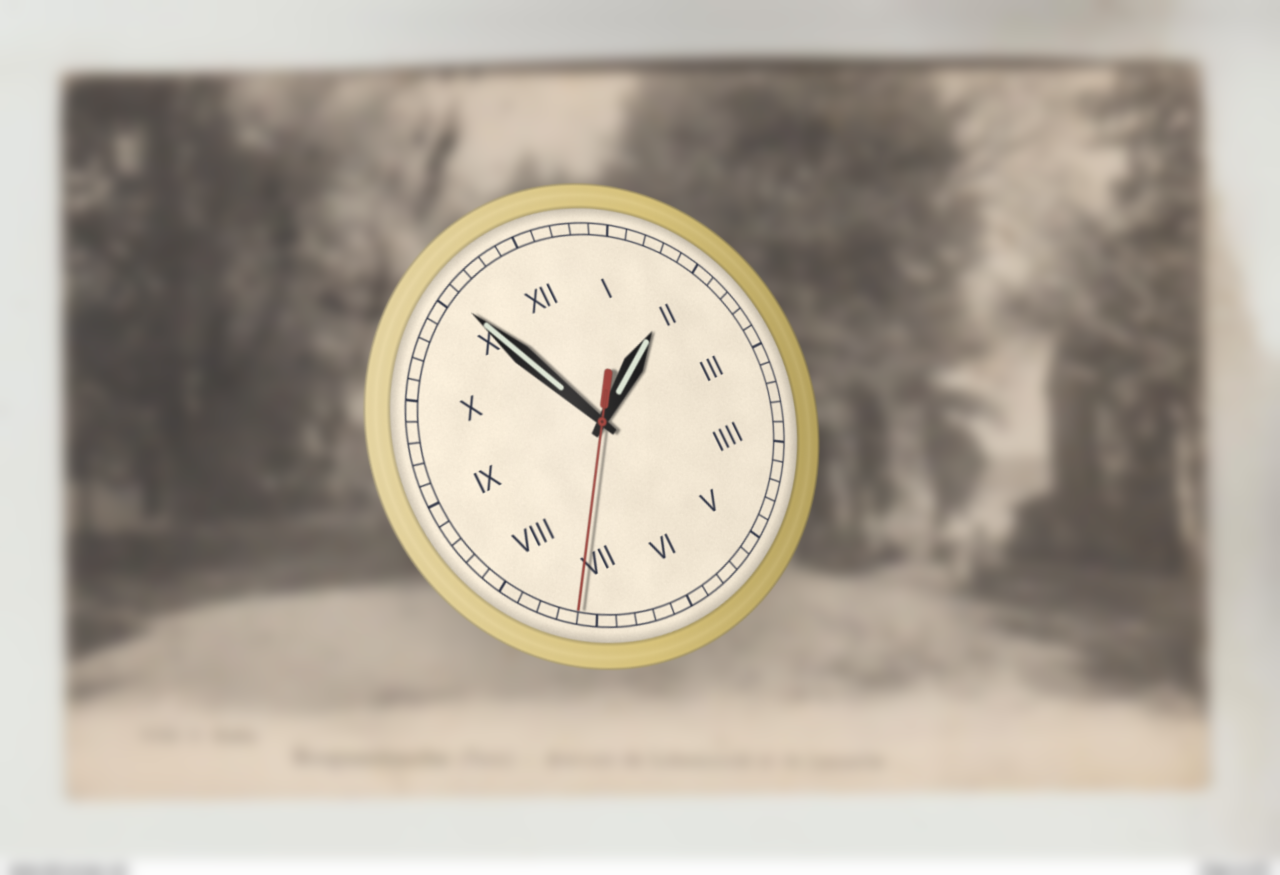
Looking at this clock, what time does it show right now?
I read 1:55:36
